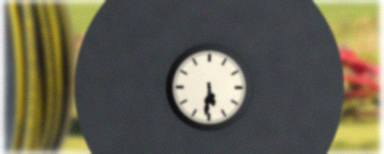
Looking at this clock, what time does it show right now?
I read 5:31
